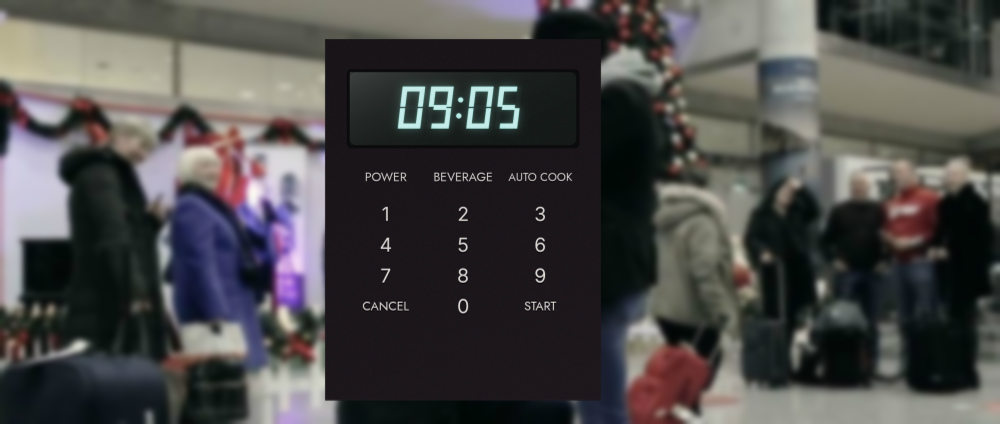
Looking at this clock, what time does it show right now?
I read 9:05
